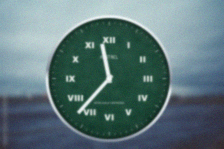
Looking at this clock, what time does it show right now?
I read 11:37
